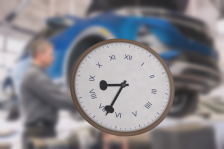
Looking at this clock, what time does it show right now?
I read 8:33
